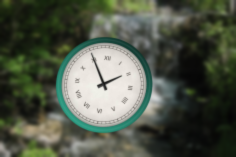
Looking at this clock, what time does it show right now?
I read 1:55
